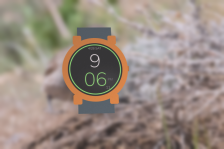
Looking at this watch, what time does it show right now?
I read 9:06
